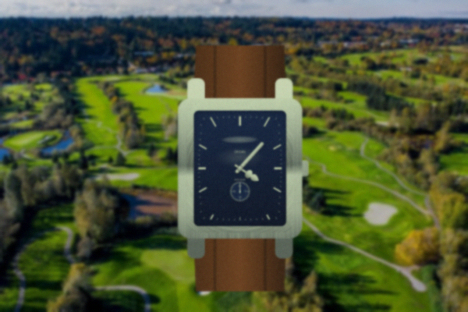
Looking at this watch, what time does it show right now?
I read 4:07
